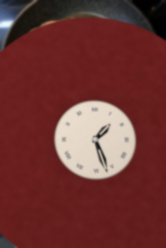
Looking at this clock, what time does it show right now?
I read 1:27
